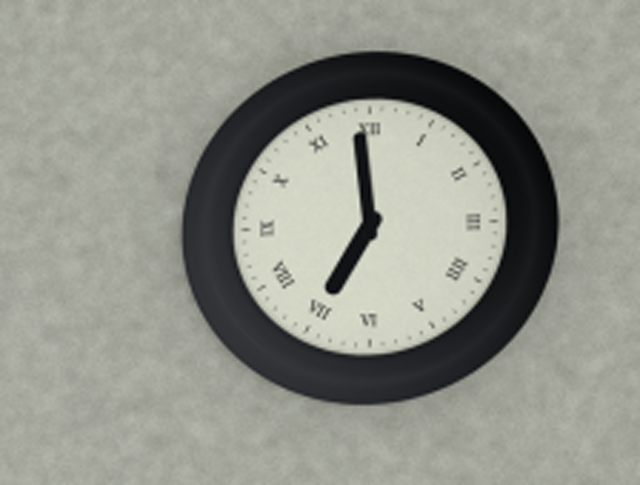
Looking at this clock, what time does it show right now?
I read 6:59
